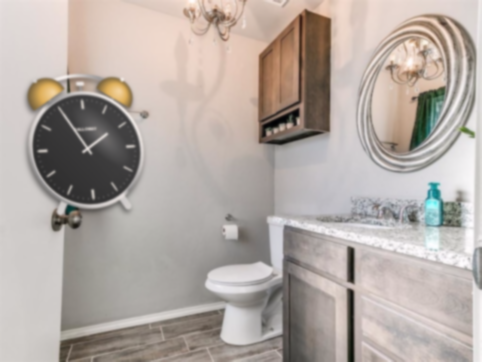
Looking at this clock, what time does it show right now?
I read 1:55
